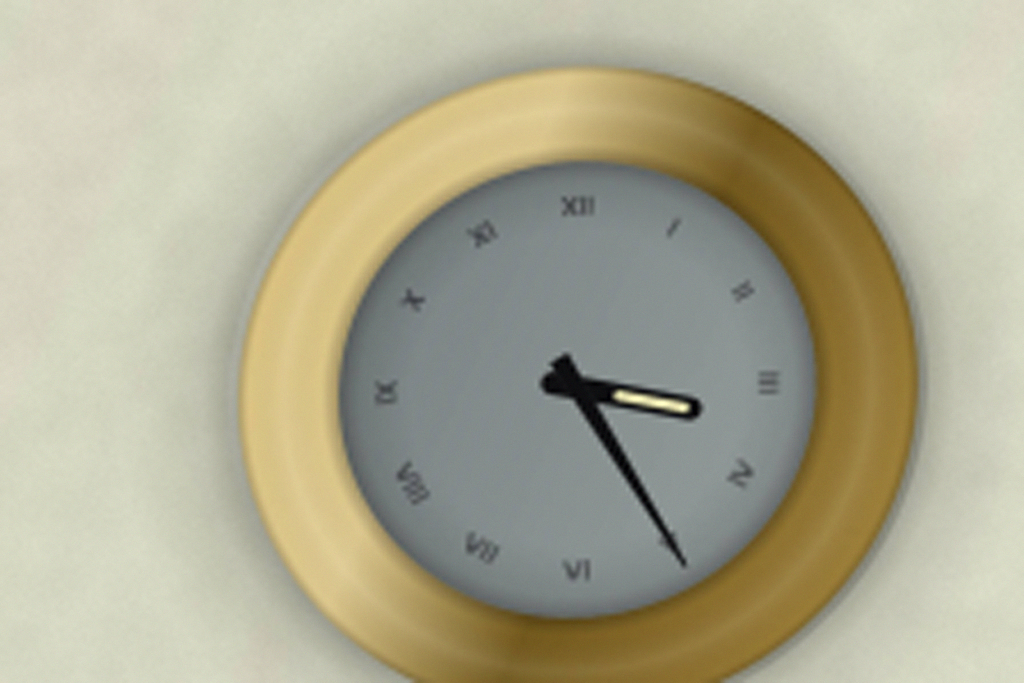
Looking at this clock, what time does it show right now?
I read 3:25
